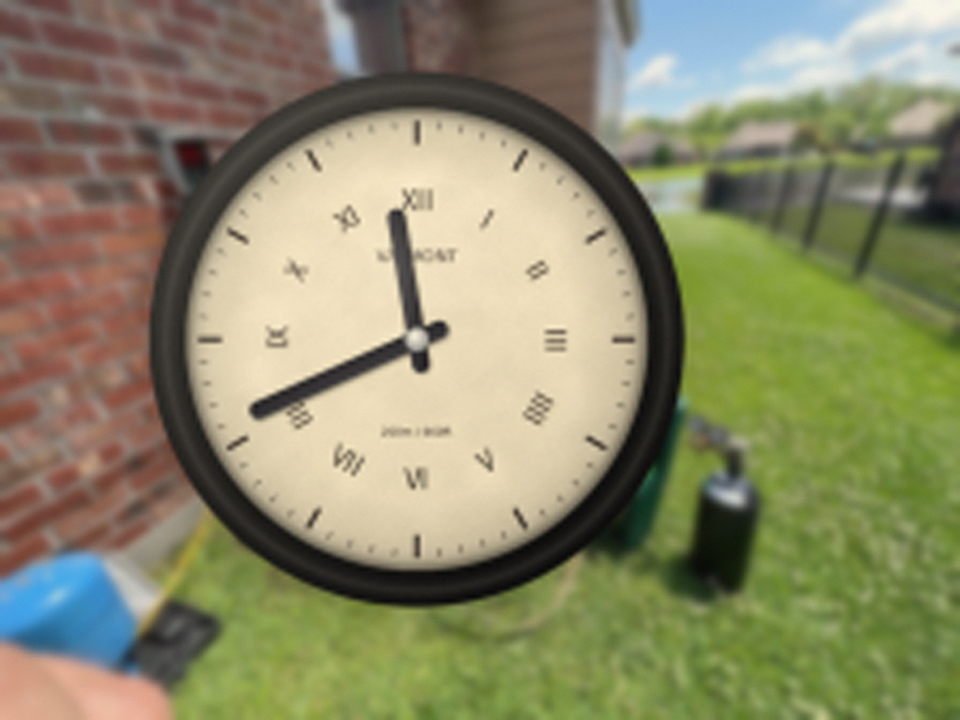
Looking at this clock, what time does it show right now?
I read 11:41
